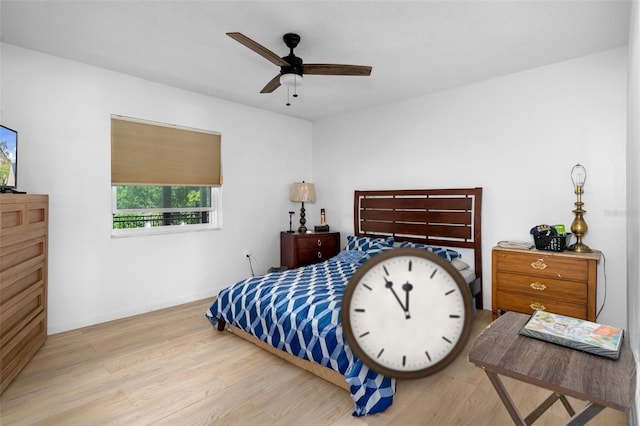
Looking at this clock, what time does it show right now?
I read 11:54
